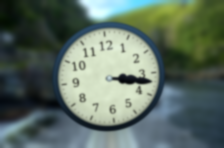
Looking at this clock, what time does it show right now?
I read 3:17
